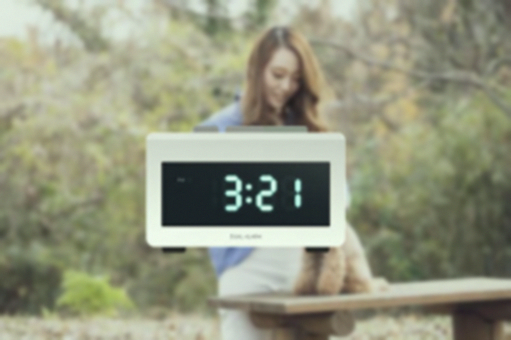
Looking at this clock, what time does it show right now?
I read 3:21
